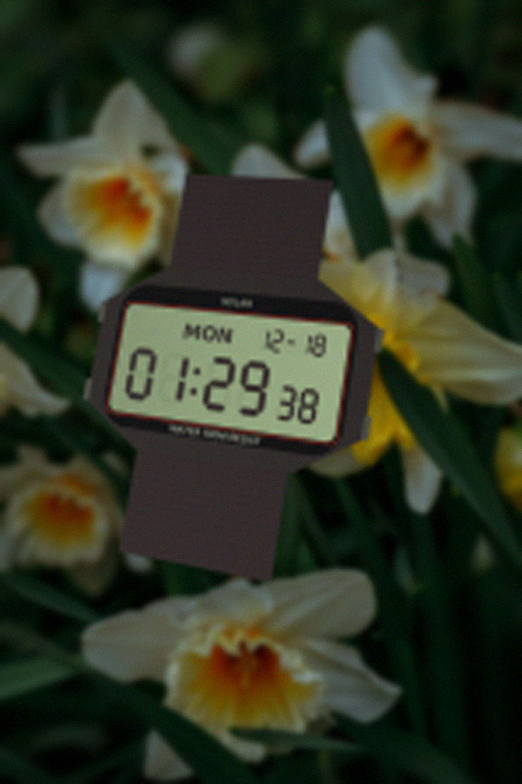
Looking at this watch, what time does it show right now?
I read 1:29:38
